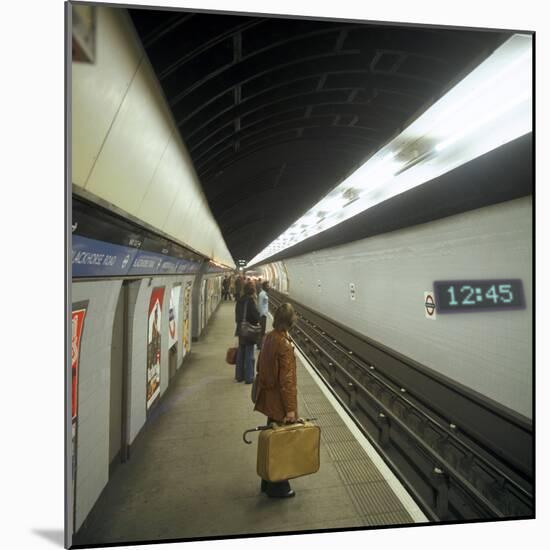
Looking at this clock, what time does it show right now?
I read 12:45
